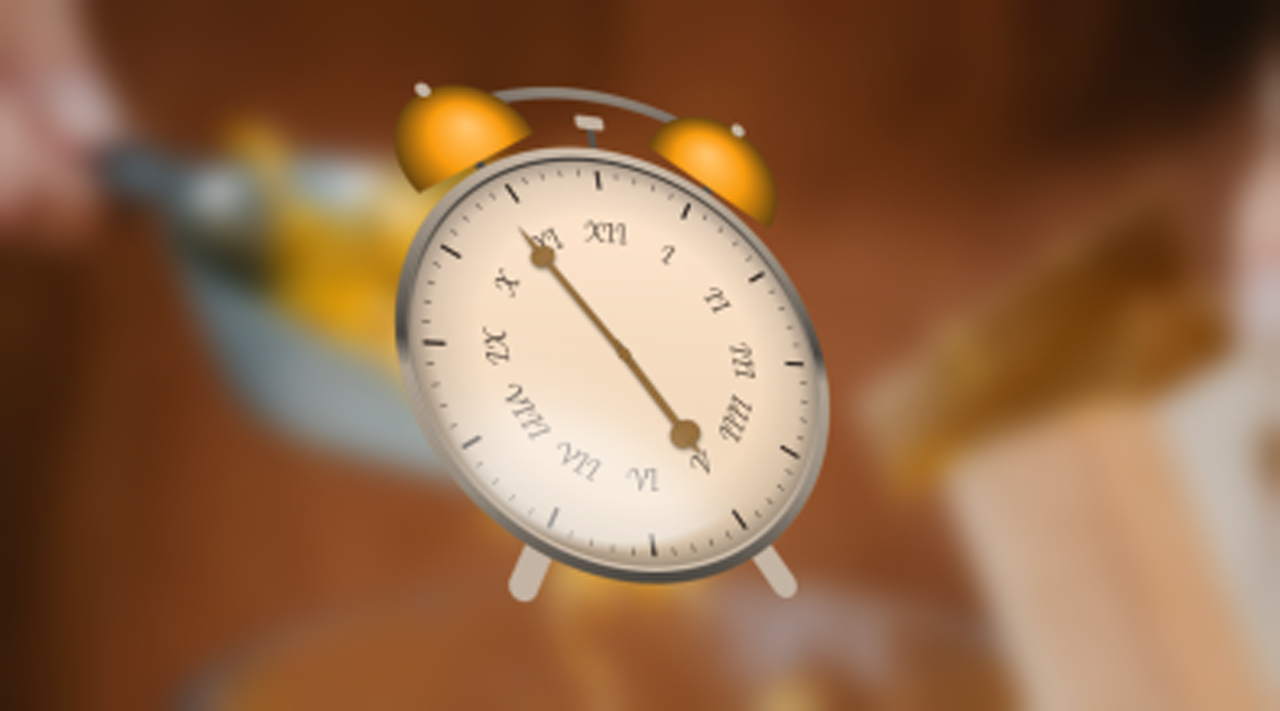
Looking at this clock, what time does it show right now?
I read 4:54
